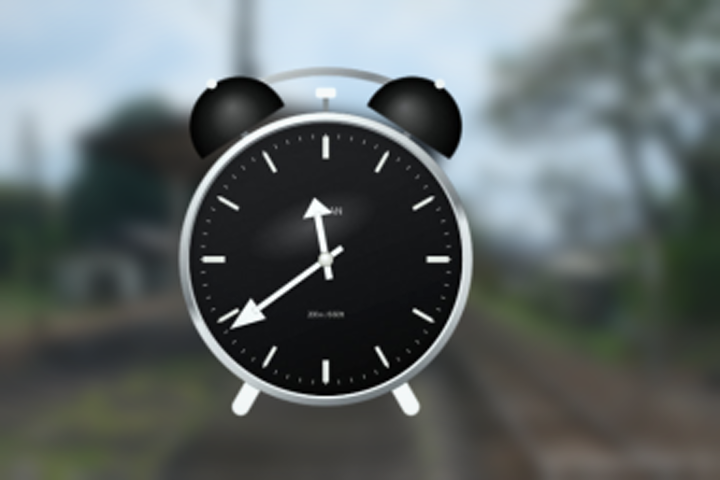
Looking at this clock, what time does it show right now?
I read 11:39
